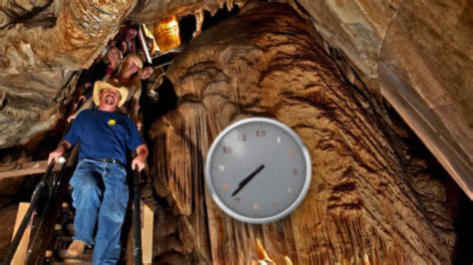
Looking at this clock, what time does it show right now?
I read 7:37
